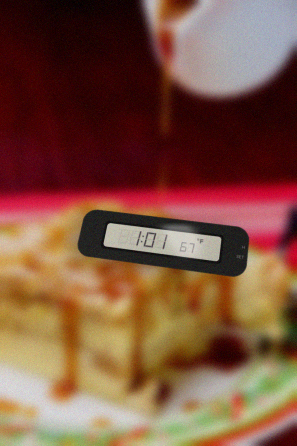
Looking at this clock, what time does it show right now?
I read 1:01
